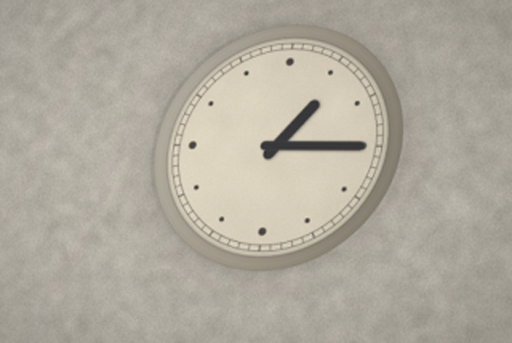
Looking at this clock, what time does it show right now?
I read 1:15
